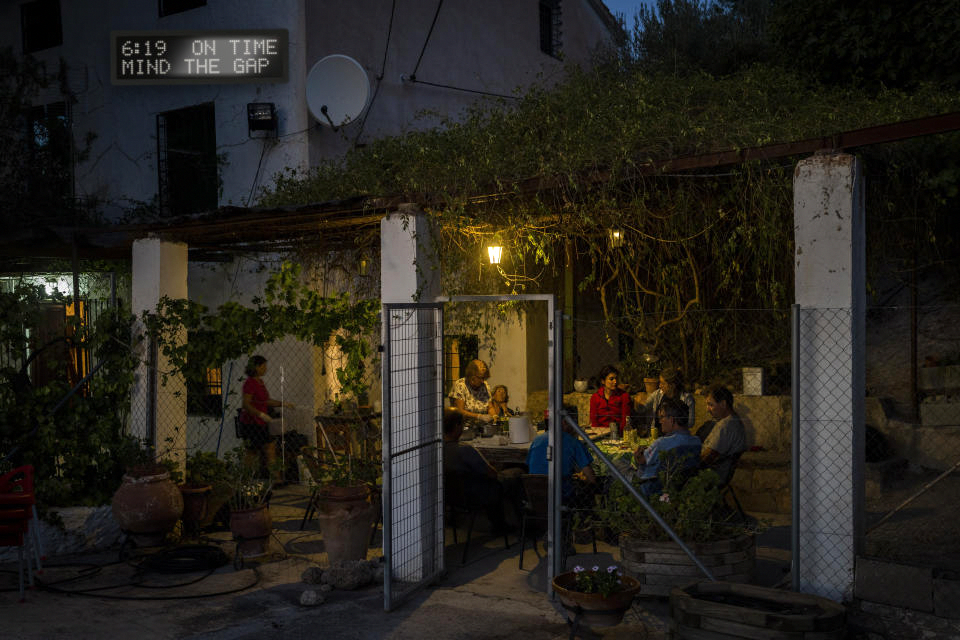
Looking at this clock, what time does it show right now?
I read 6:19
